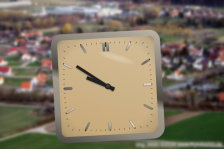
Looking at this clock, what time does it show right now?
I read 9:51
